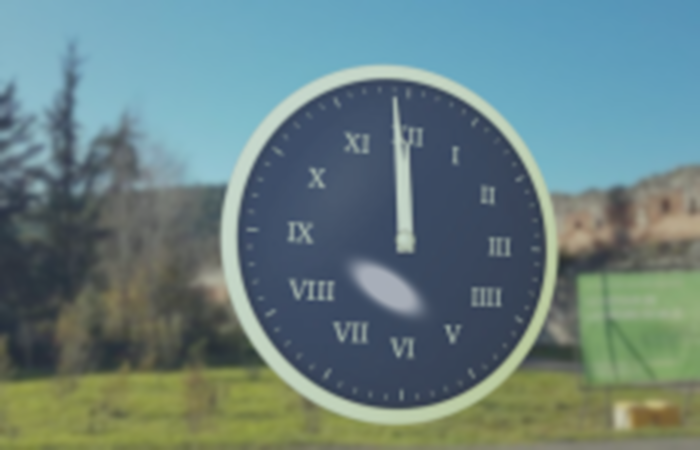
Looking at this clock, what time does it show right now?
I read 11:59
